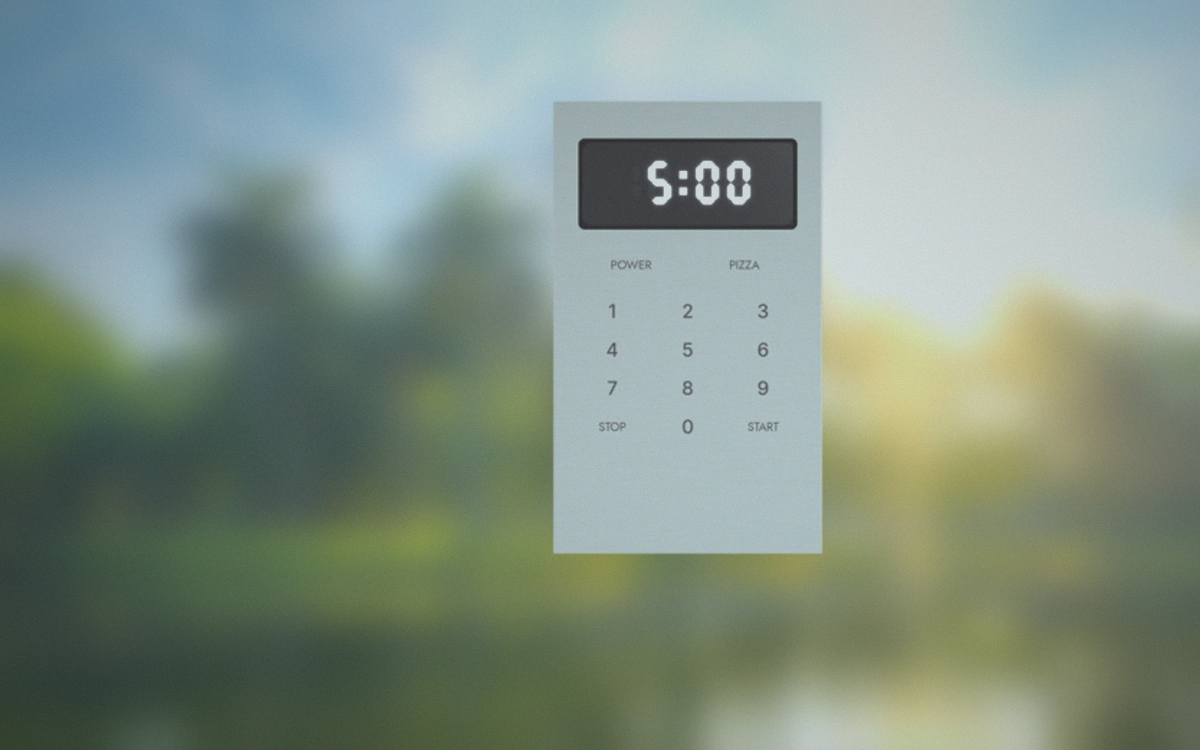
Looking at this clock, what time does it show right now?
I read 5:00
